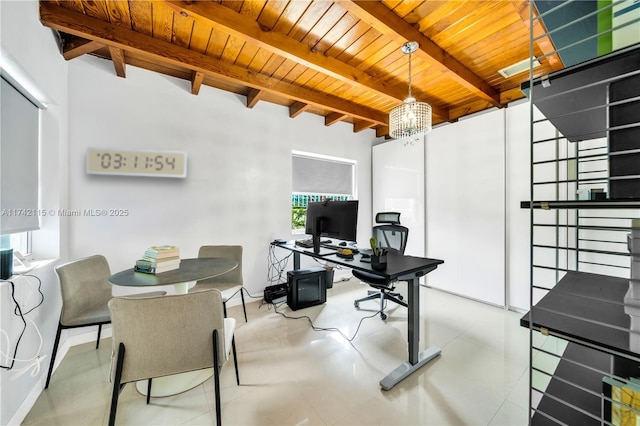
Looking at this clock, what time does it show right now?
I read 3:11:54
